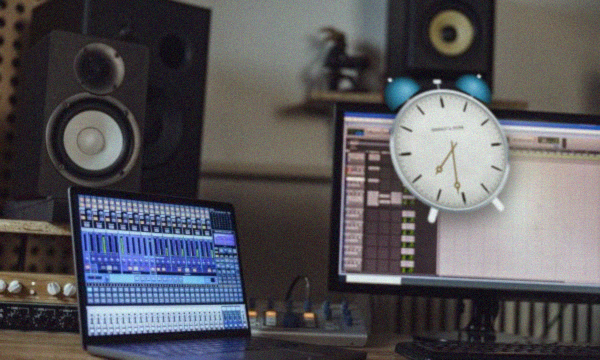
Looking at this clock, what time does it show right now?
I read 7:31
